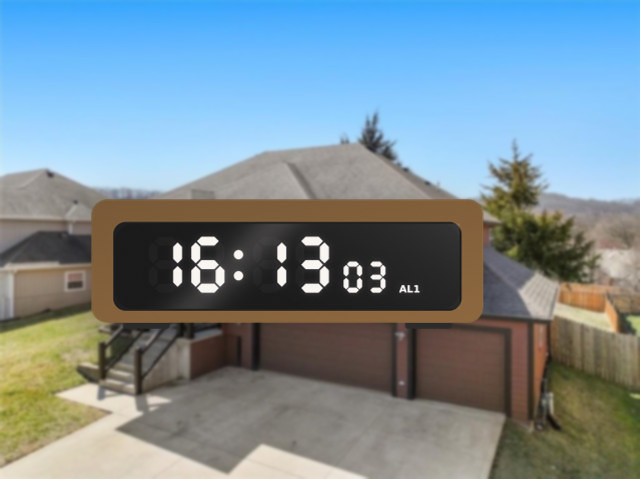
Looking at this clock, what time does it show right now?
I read 16:13:03
